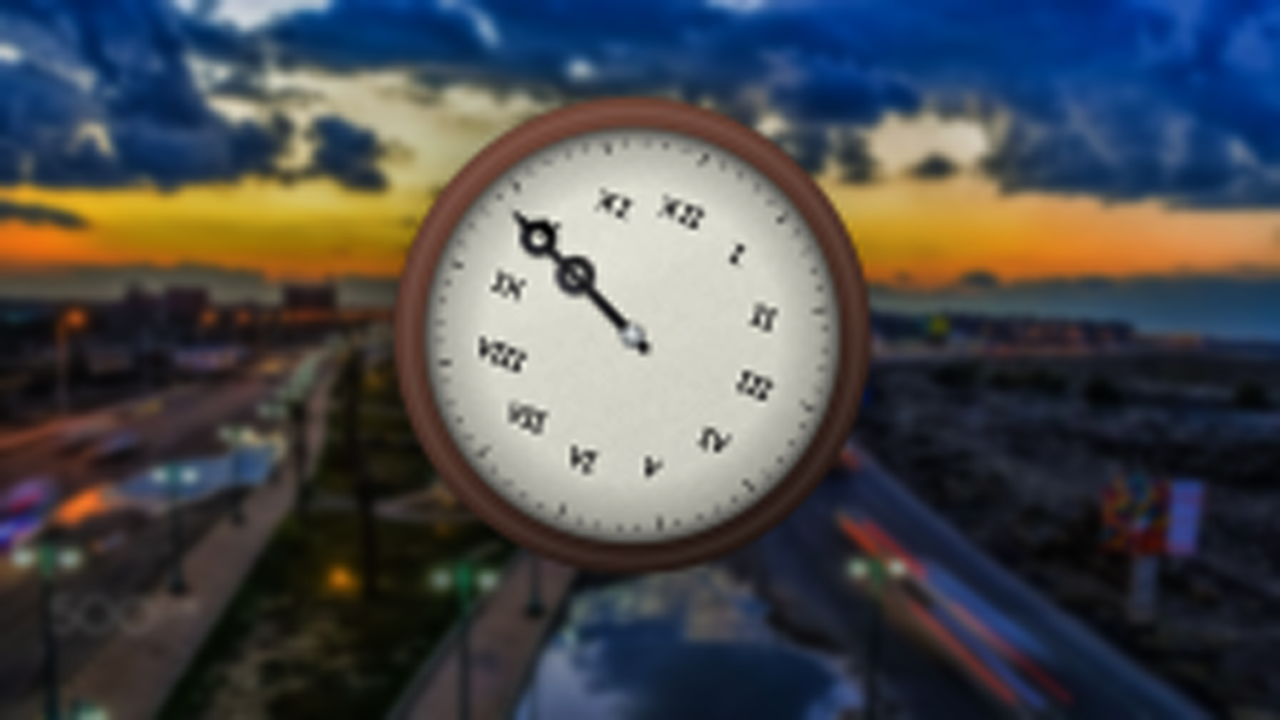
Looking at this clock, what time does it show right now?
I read 9:49
